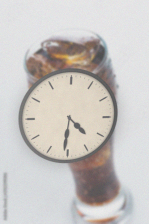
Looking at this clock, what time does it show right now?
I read 4:31
